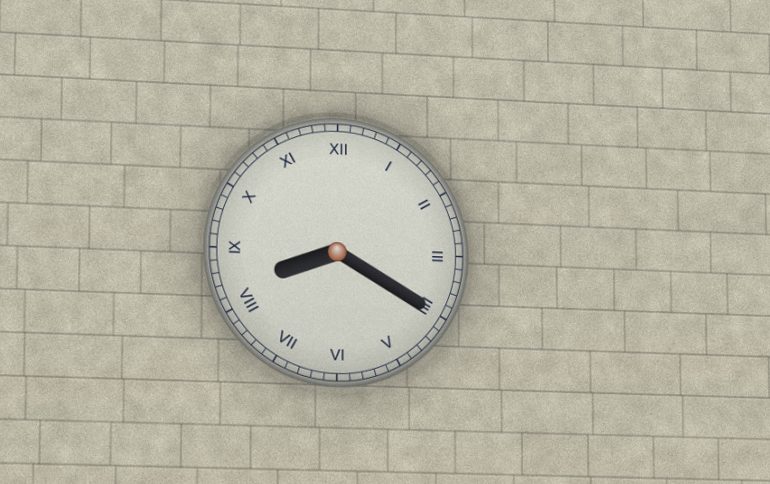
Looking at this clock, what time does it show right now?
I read 8:20
